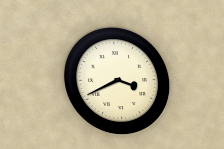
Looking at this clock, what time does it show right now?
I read 3:41
